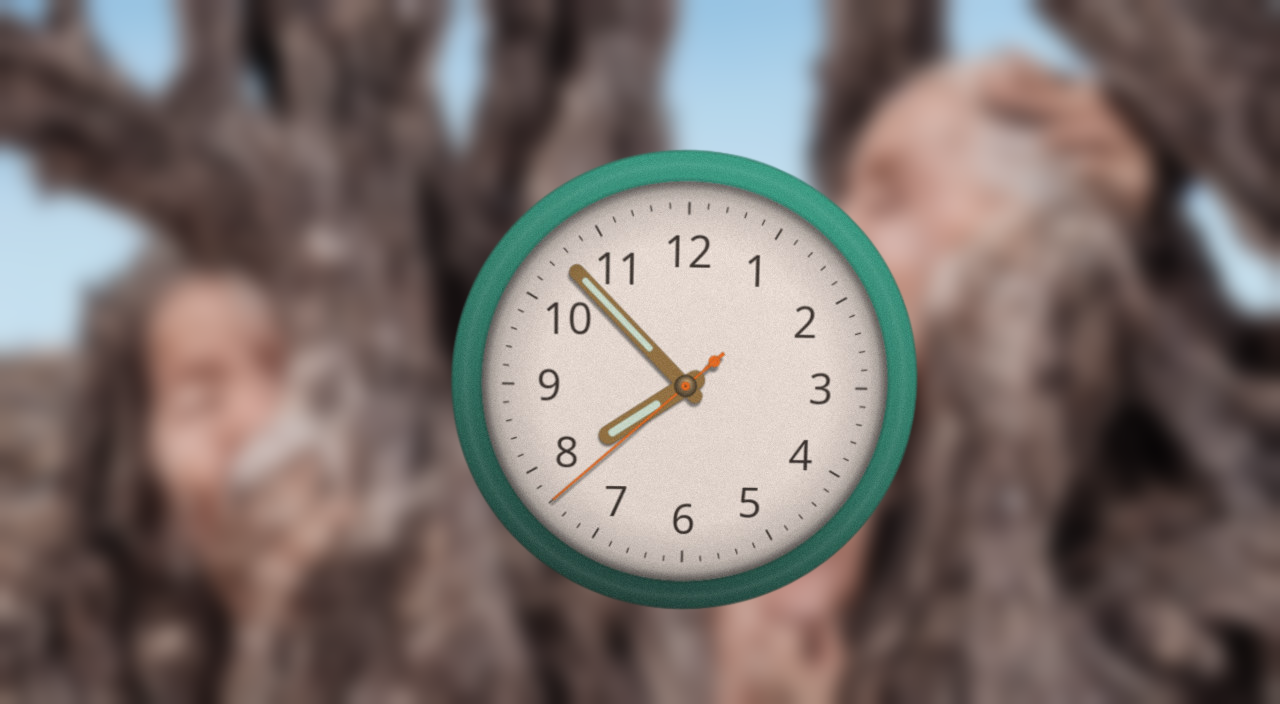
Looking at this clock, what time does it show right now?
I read 7:52:38
